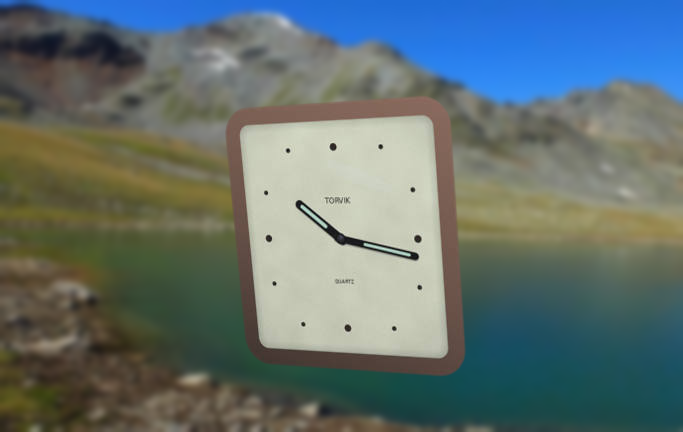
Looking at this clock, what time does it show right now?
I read 10:17
